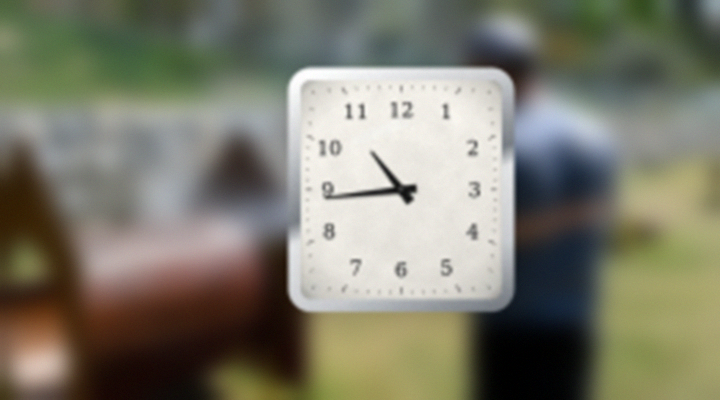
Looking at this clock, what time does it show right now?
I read 10:44
